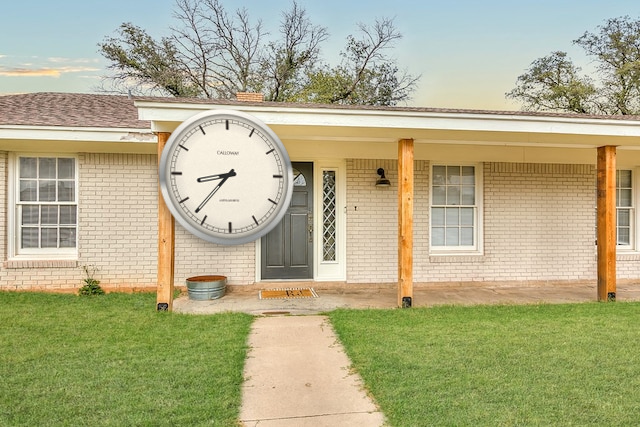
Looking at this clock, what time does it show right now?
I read 8:37
